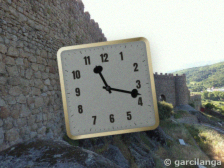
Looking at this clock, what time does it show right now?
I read 11:18
